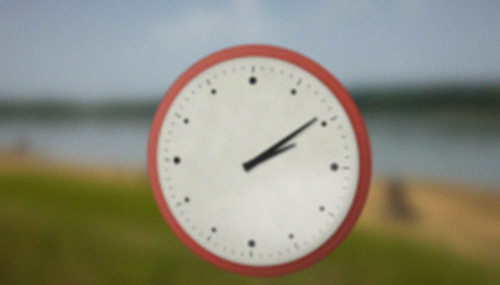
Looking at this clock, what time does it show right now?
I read 2:09
